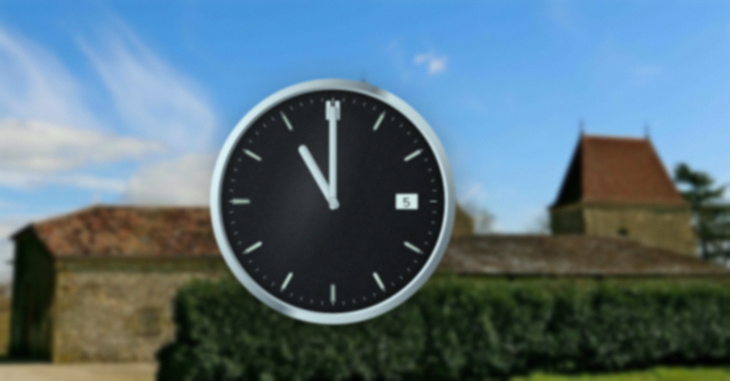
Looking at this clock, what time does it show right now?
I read 11:00
